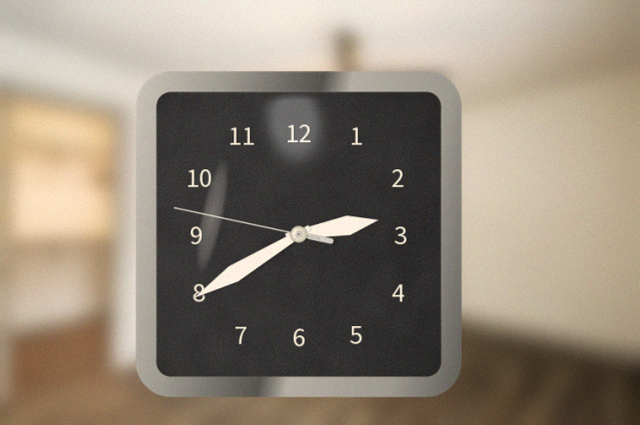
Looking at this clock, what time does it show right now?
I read 2:39:47
